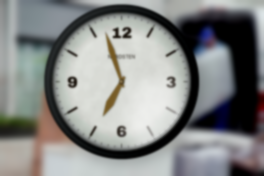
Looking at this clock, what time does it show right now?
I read 6:57
